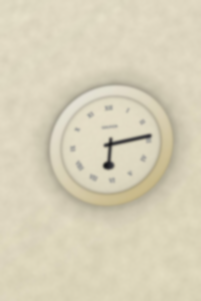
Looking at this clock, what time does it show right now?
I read 6:14
